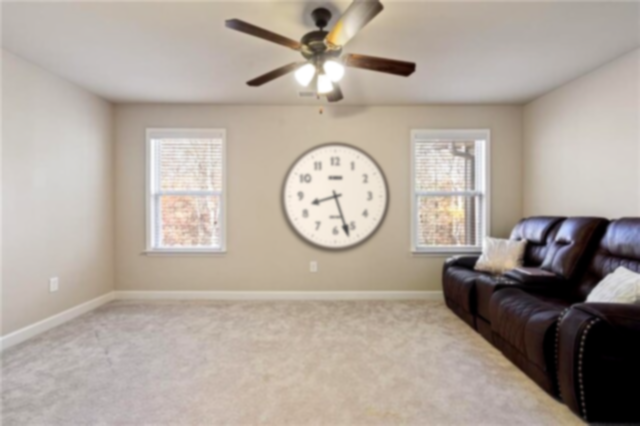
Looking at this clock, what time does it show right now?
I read 8:27
